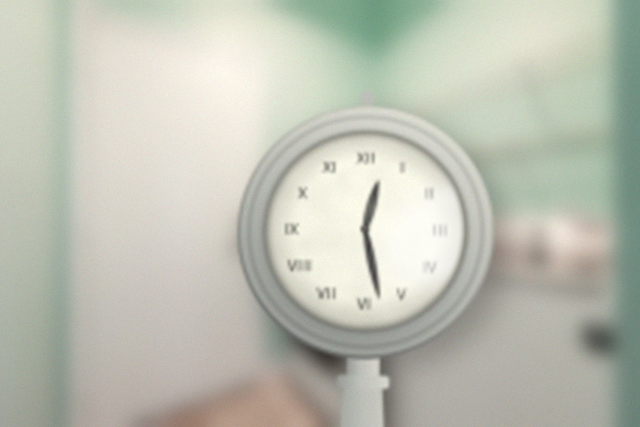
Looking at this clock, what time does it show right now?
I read 12:28
